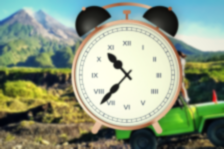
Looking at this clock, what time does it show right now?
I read 10:37
